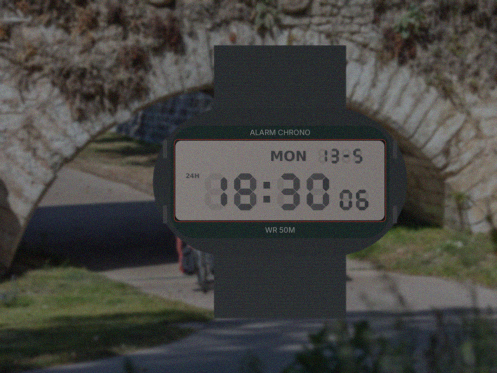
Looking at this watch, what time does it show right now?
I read 18:30:06
